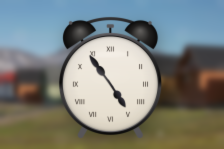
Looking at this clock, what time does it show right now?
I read 4:54
